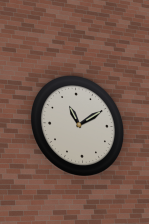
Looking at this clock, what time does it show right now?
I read 11:10
